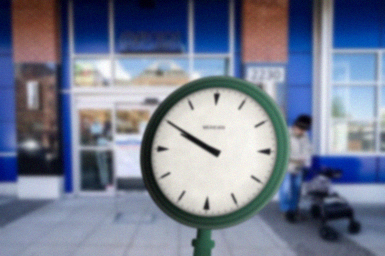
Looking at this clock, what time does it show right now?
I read 9:50
